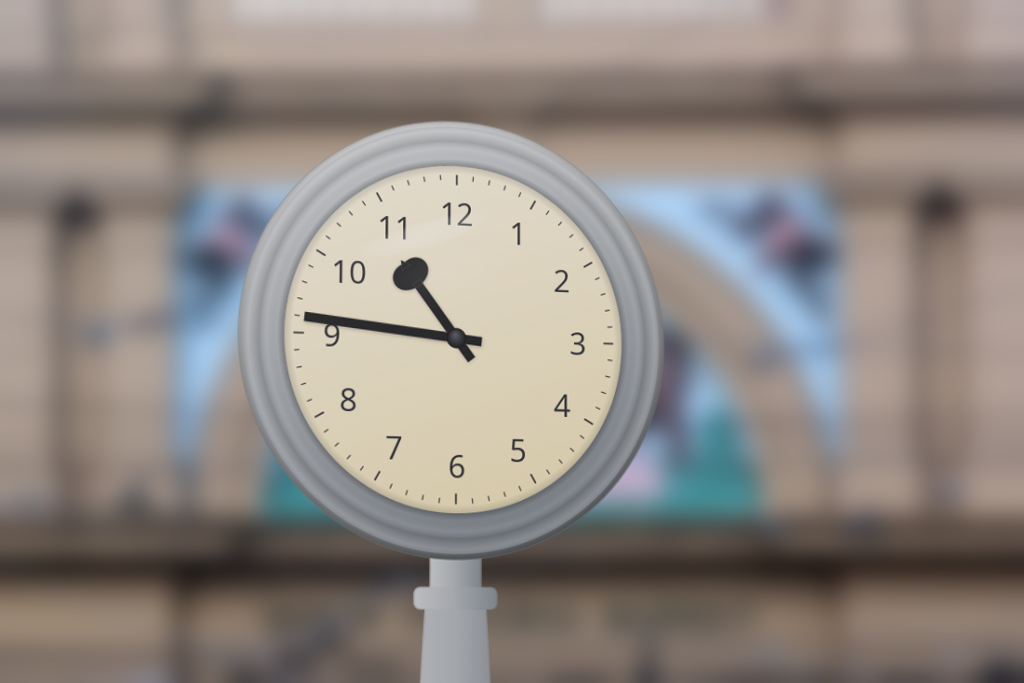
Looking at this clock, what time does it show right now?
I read 10:46
